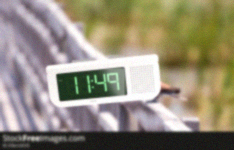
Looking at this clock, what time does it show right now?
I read 11:49
